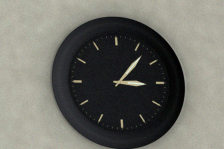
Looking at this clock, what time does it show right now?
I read 3:07
